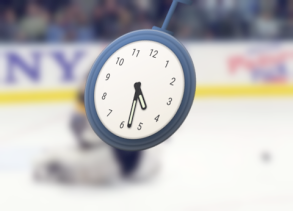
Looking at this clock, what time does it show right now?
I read 4:28
